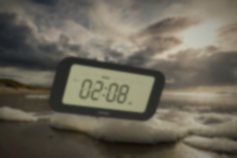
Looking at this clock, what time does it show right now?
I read 2:08
